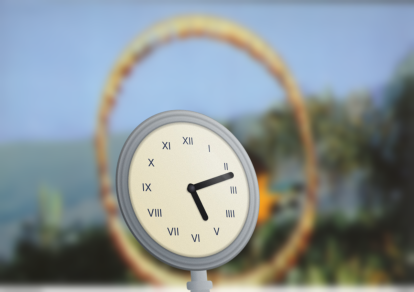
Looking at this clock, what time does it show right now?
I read 5:12
